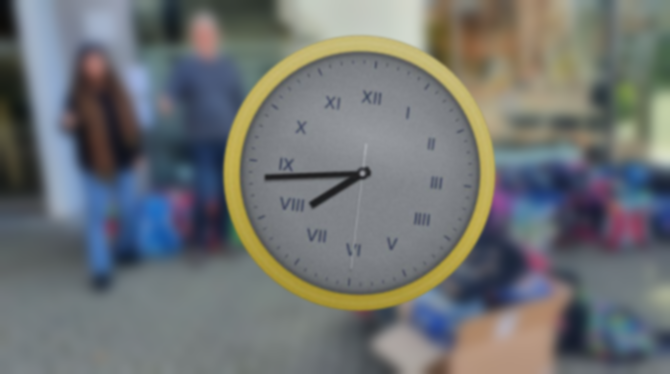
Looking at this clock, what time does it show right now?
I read 7:43:30
